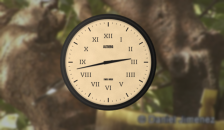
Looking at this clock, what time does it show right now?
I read 2:43
